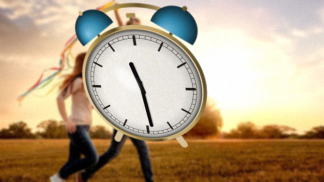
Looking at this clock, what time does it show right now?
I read 11:29
